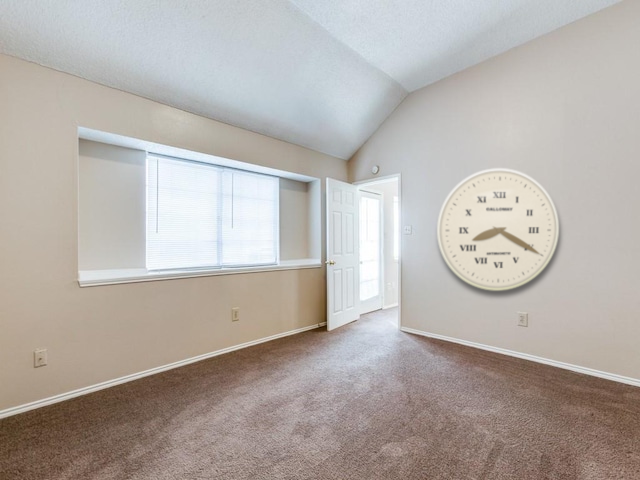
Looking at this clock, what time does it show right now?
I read 8:20
